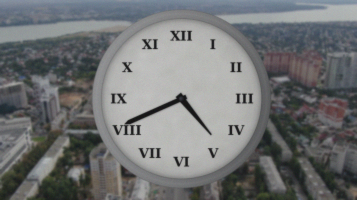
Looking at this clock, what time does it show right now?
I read 4:41
